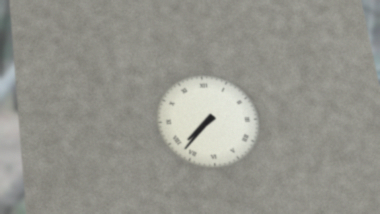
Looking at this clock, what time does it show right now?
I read 7:37
